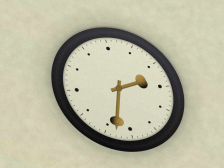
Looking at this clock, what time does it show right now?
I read 2:33
